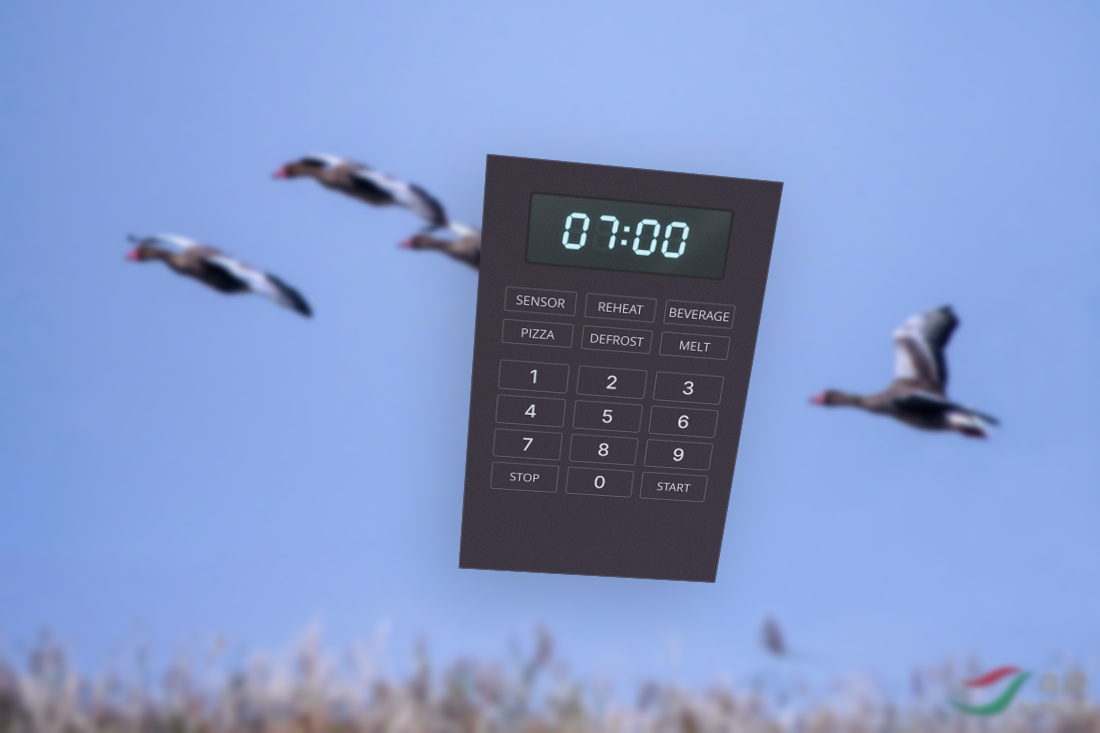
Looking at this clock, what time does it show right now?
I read 7:00
